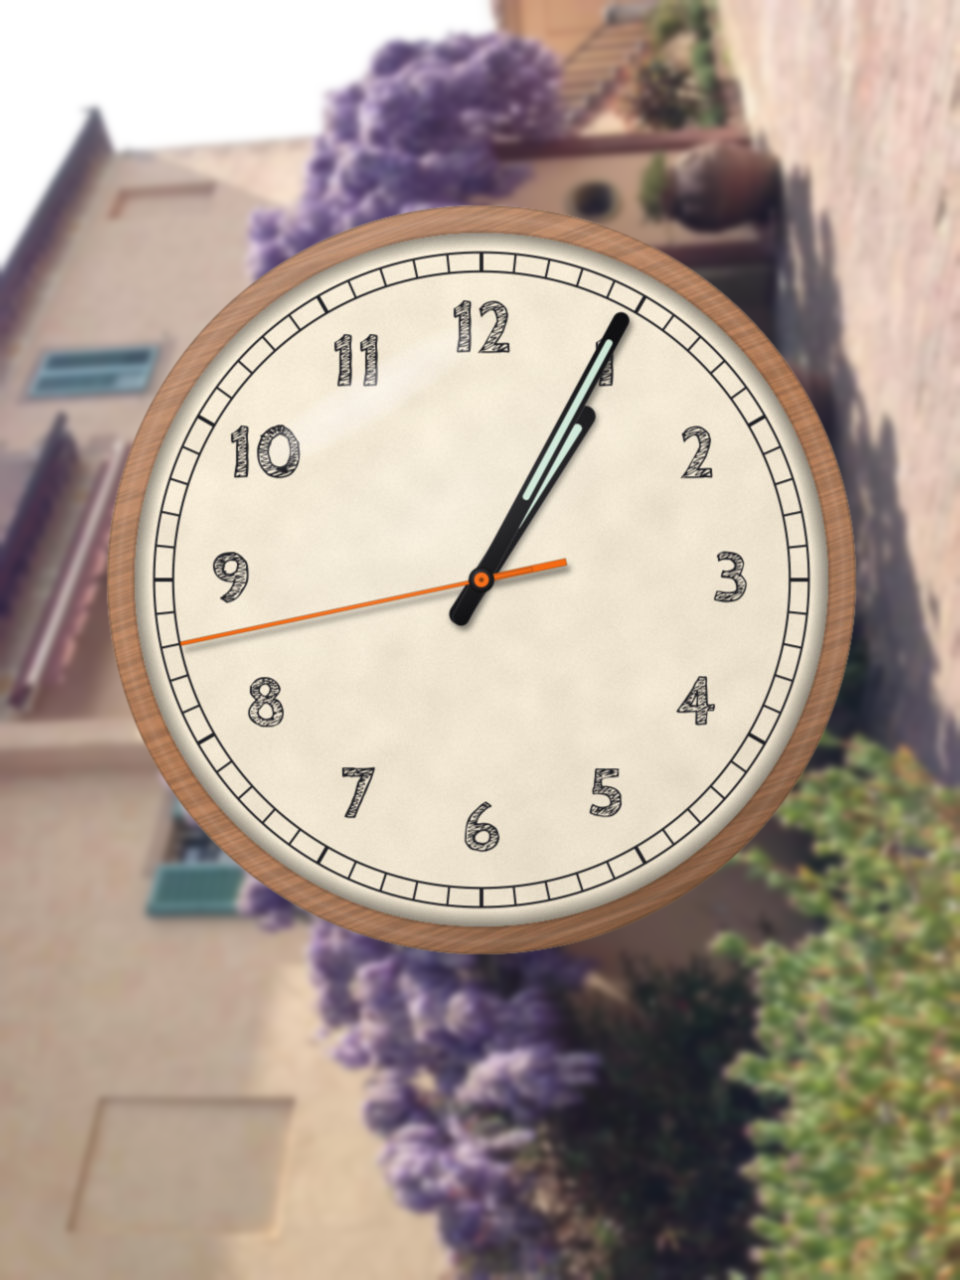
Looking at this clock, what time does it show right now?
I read 1:04:43
